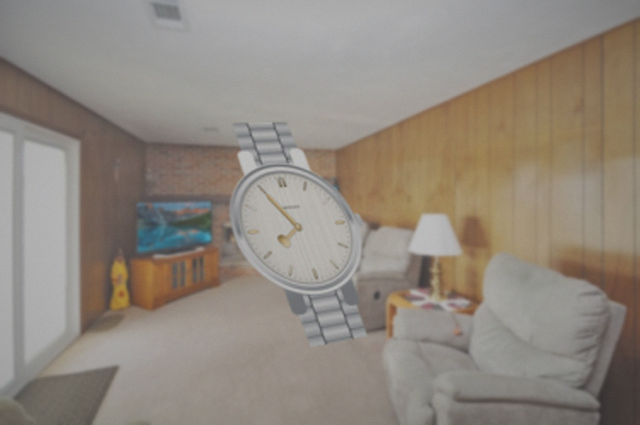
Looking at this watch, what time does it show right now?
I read 7:55
